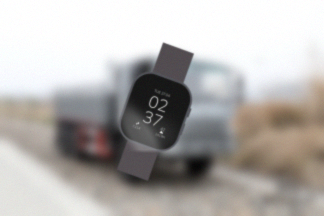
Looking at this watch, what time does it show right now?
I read 2:37
